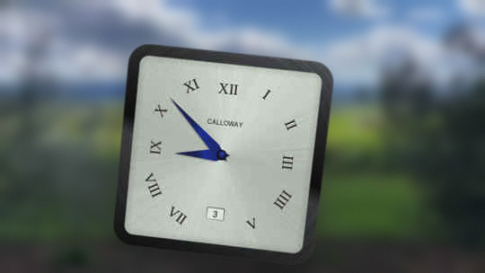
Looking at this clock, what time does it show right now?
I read 8:52
